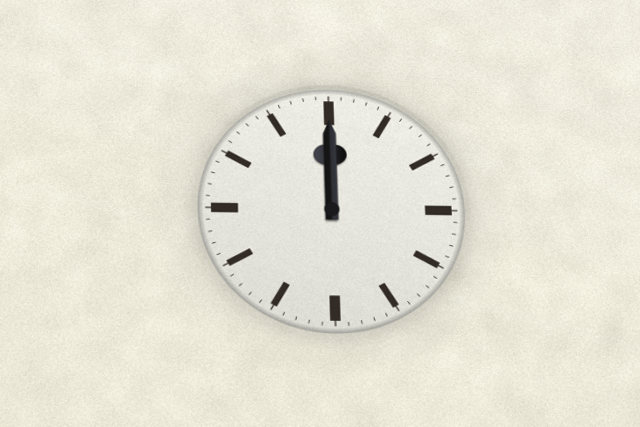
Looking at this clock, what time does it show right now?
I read 12:00
